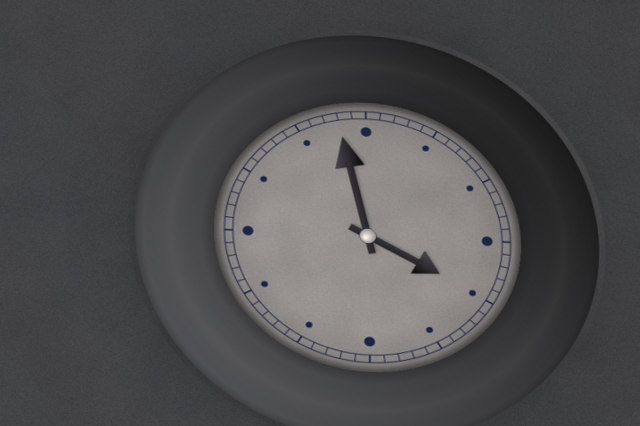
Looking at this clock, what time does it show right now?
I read 3:58
